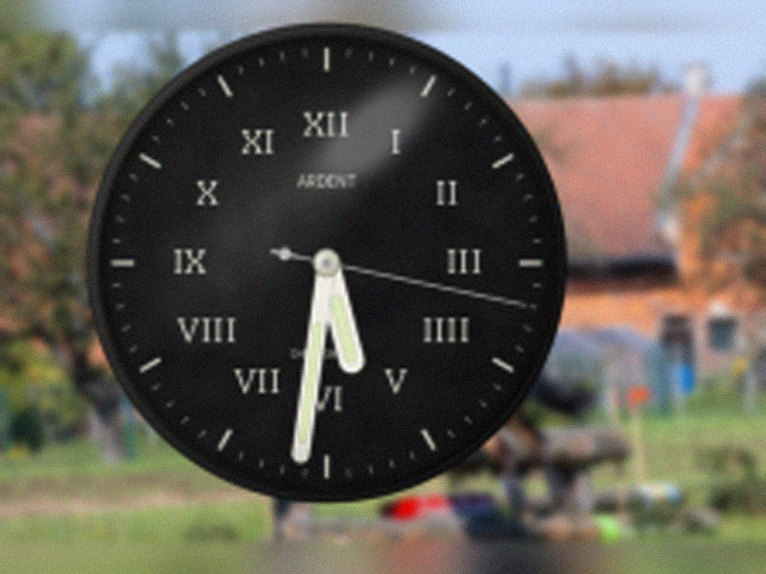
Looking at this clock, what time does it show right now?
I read 5:31:17
